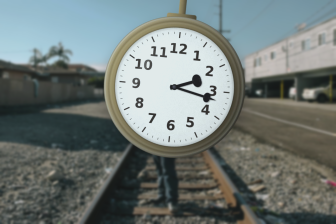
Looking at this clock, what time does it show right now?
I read 2:17
